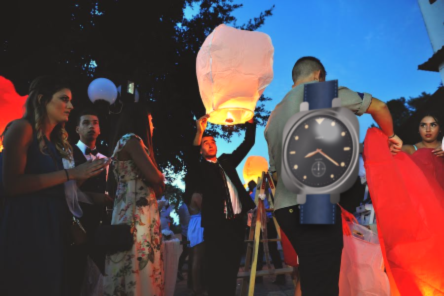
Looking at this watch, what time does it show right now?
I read 8:21
